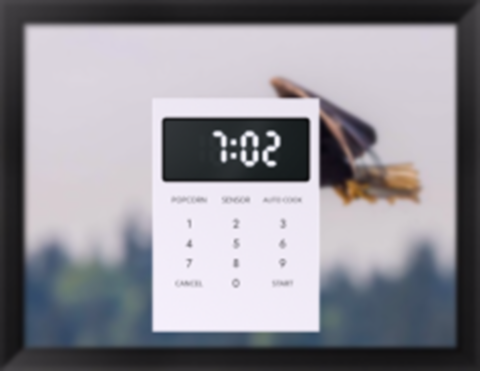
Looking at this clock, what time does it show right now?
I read 7:02
